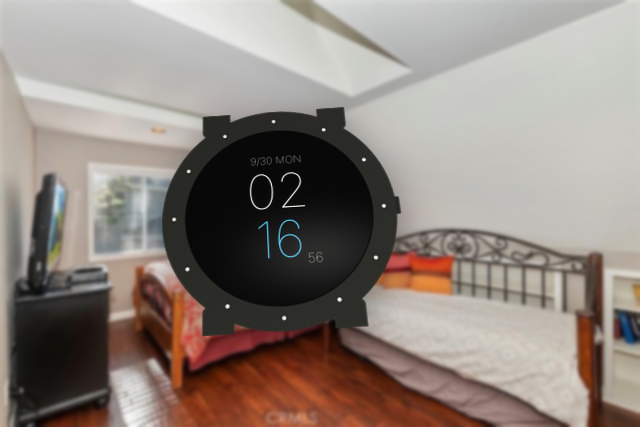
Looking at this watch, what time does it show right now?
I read 2:16:56
